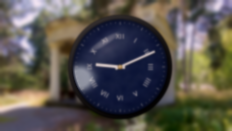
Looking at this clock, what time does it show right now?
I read 9:11
